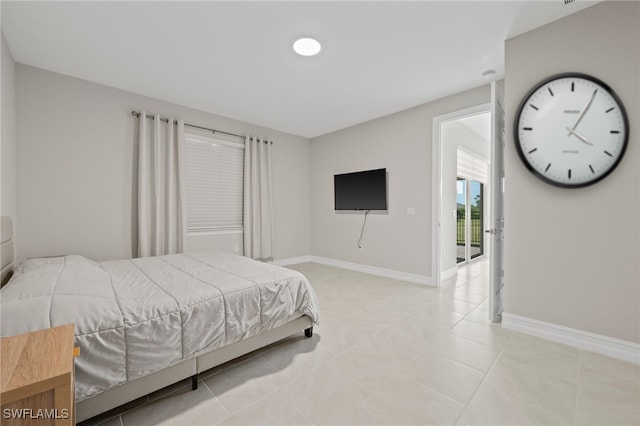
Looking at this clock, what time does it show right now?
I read 4:05
